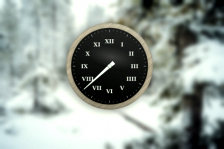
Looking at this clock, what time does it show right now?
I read 7:38
